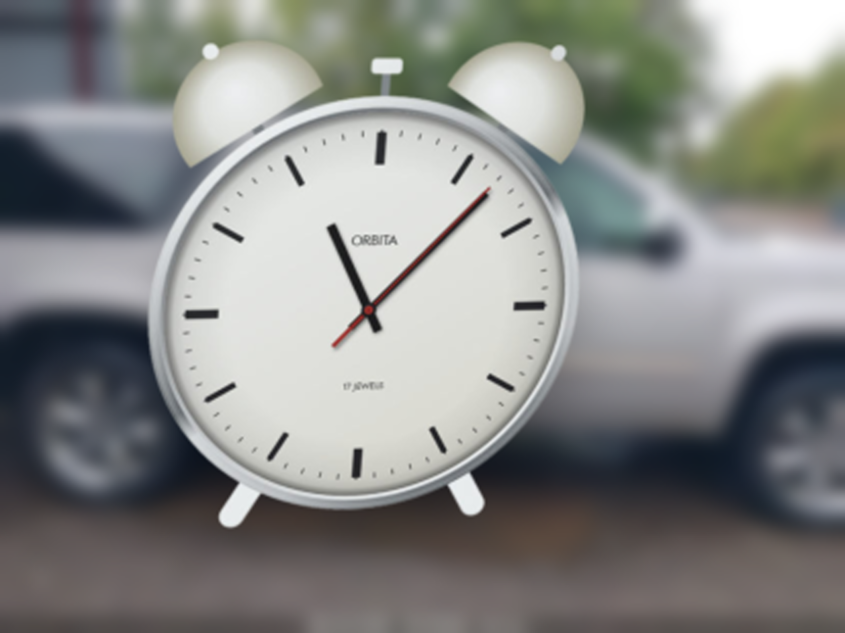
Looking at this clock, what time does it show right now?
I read 11:07:07
